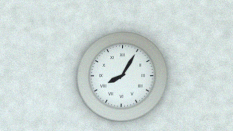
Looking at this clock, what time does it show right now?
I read 8:05
